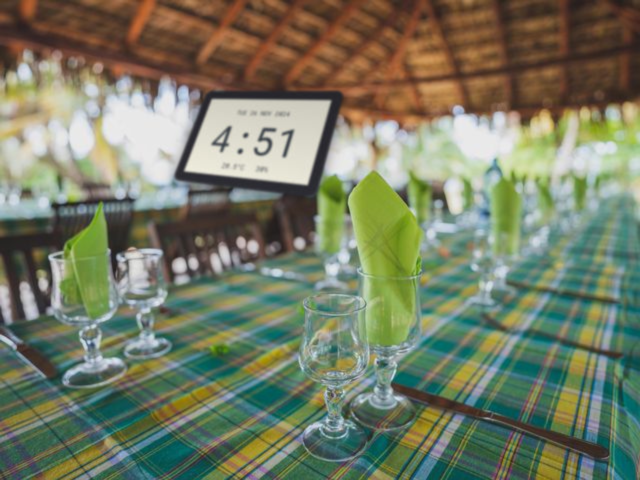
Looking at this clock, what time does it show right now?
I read 4:51
